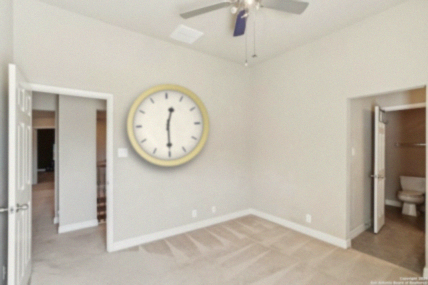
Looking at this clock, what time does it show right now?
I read 12:30
